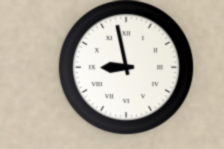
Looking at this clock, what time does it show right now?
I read 8:58
